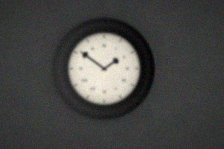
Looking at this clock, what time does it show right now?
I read 1:51
